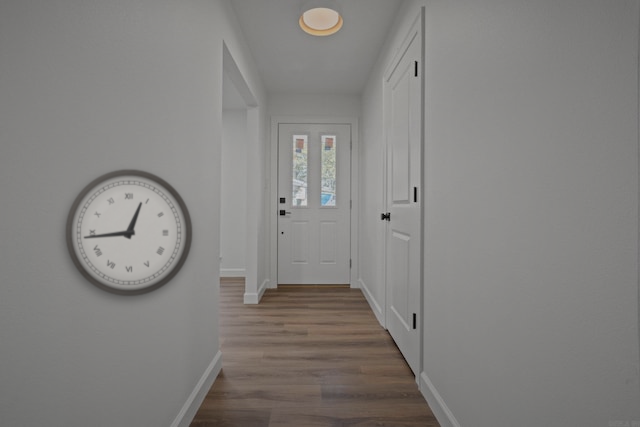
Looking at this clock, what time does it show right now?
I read 12:44
